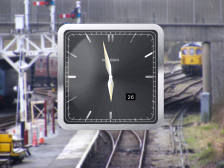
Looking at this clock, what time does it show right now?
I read 5:58
